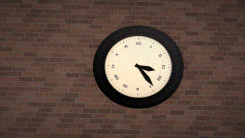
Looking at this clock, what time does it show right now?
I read 3:24
